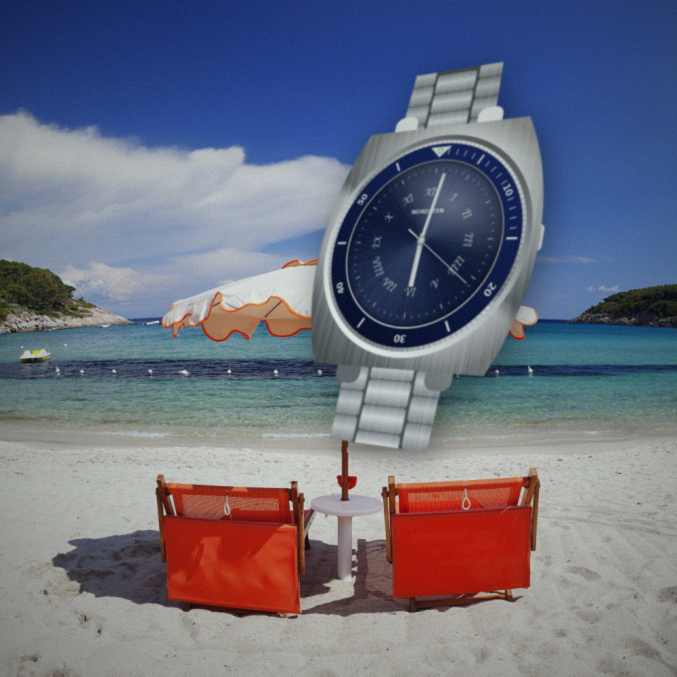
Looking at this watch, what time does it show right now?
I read 6:01:21
